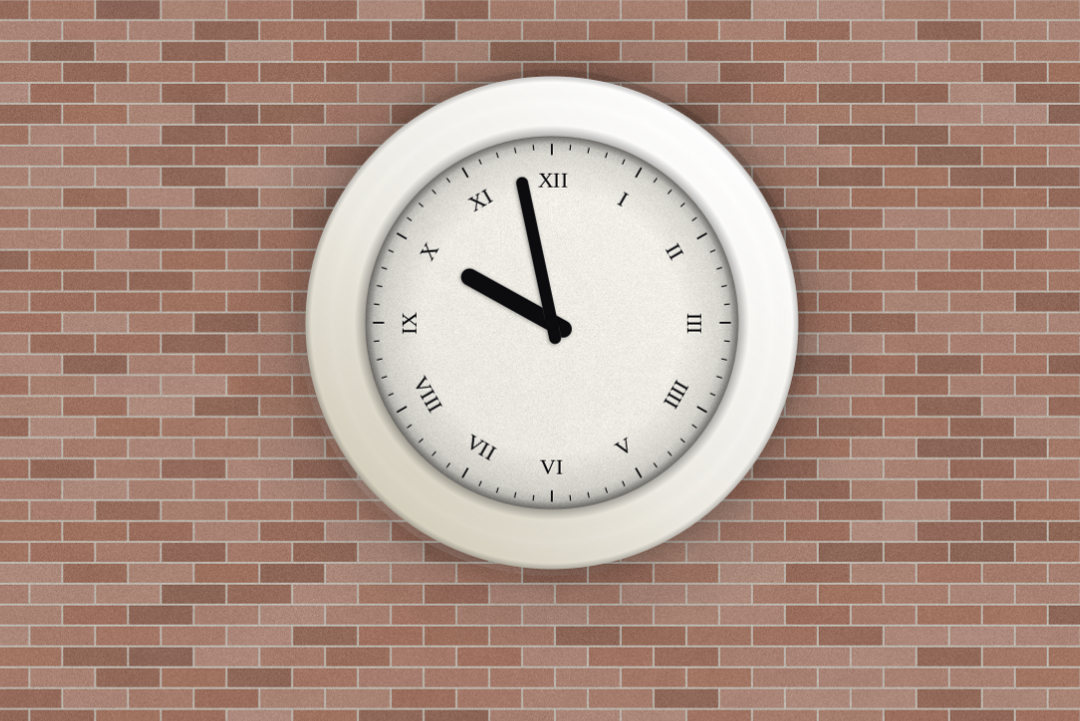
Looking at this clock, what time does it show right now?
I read 9:58
